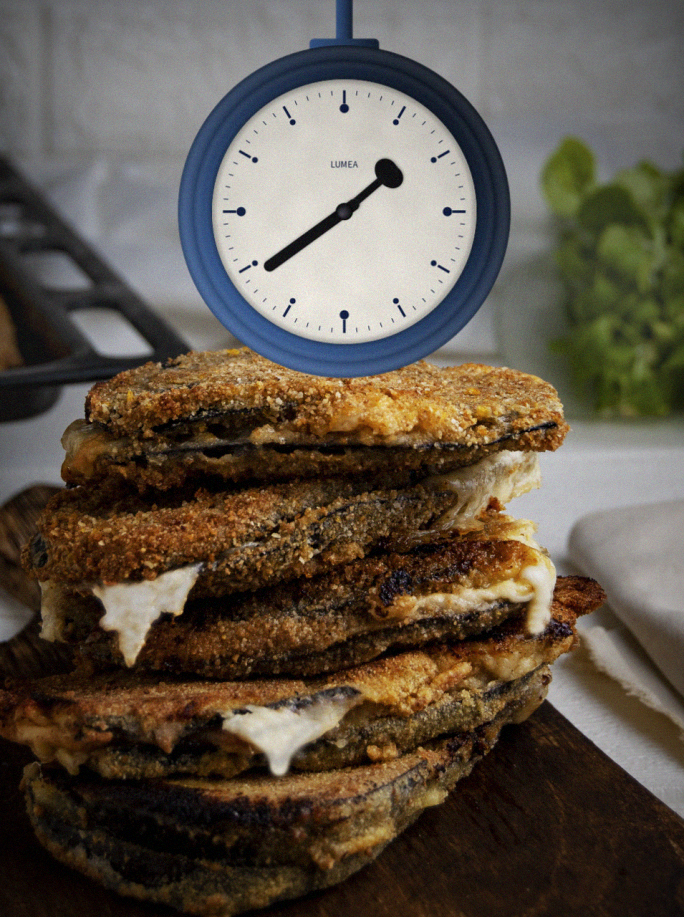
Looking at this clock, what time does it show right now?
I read 1:39
